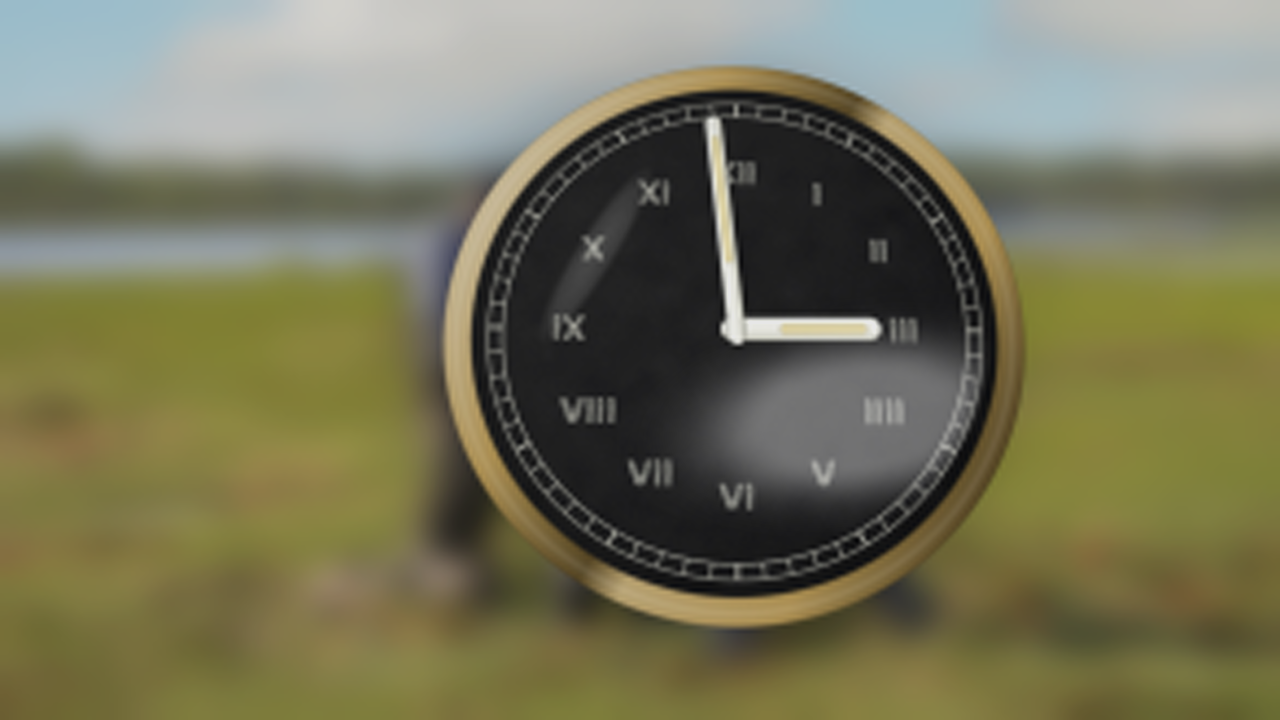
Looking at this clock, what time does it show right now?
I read 2:59
